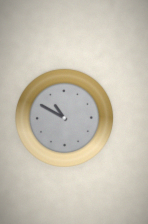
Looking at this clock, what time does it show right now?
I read 10:50
